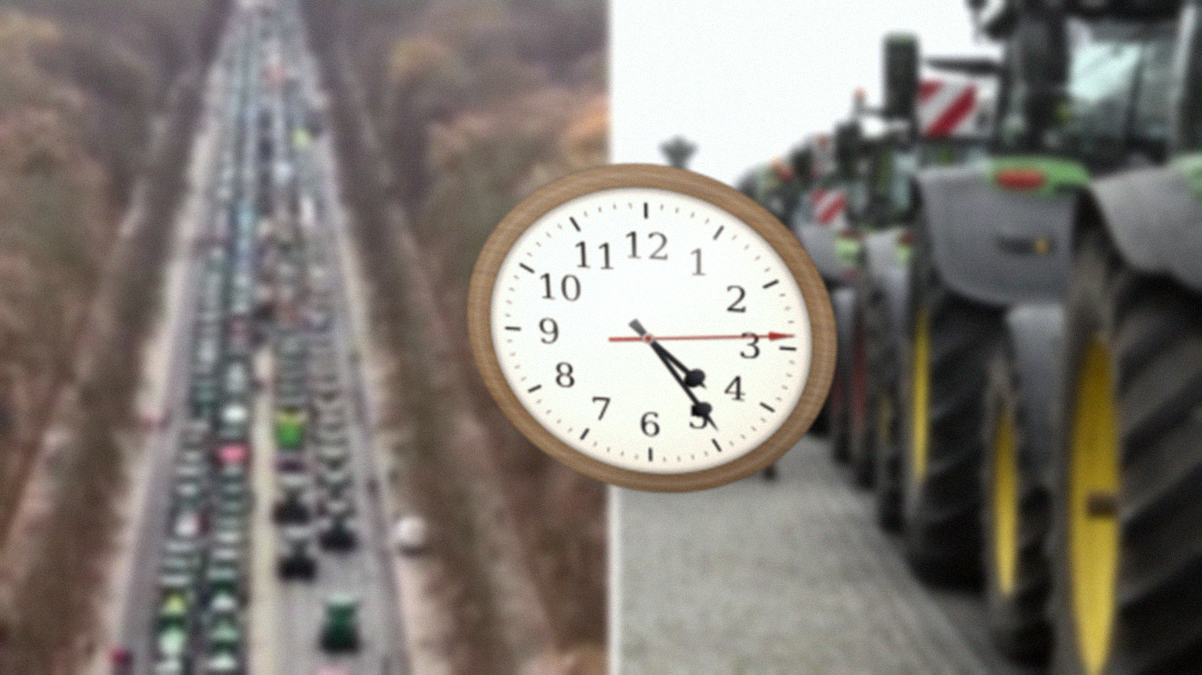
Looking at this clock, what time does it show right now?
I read 4:24:14
